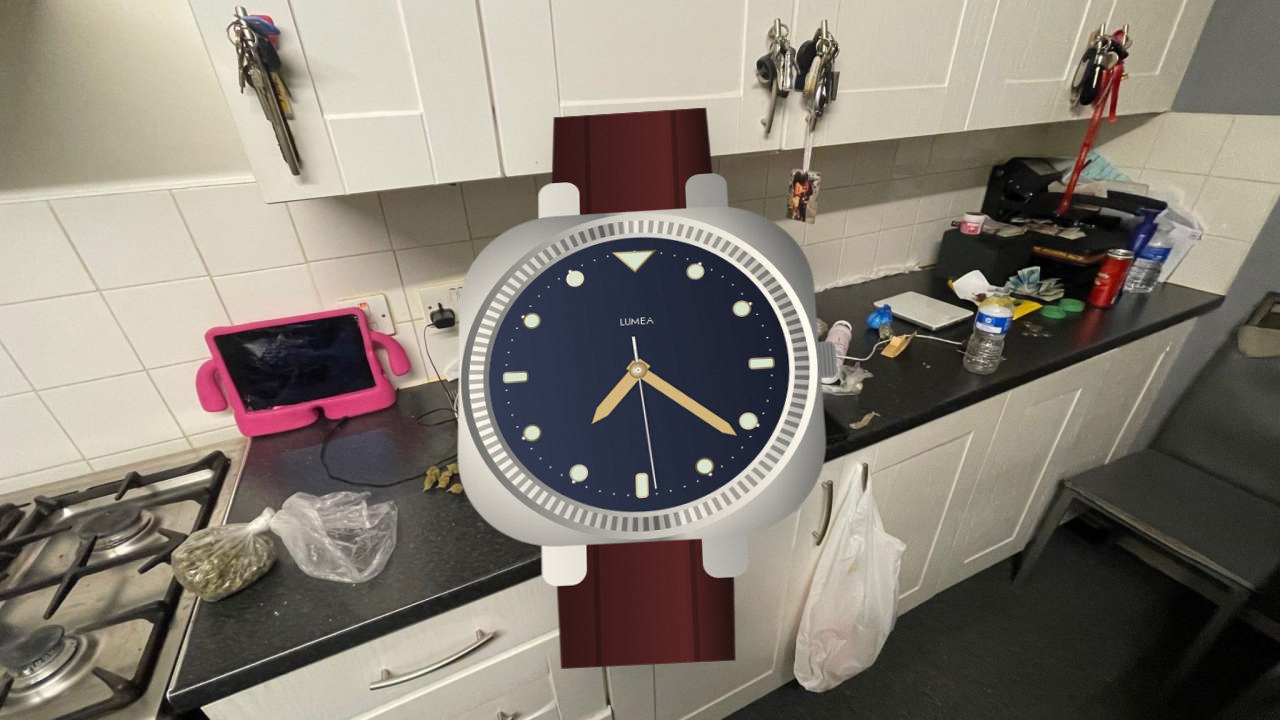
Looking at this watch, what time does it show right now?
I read 7:21:29
